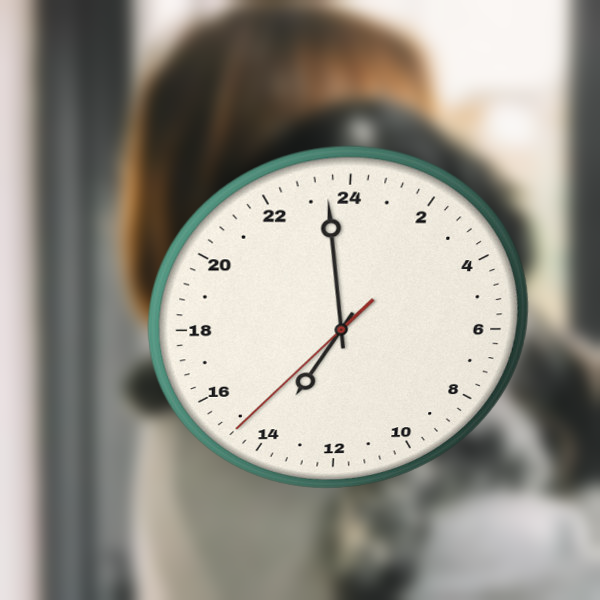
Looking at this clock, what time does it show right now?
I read 13:58:37
